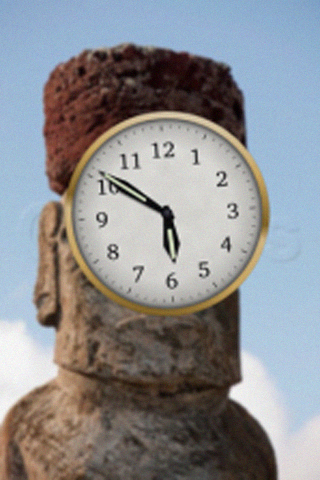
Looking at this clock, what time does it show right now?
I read 5:51
